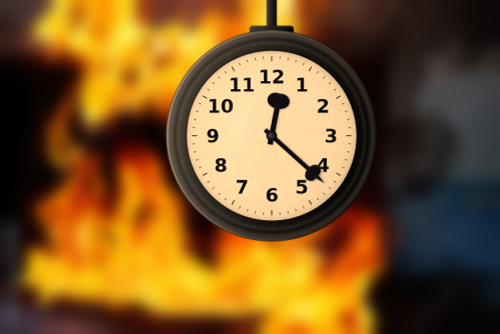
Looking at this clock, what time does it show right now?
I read 12:22
